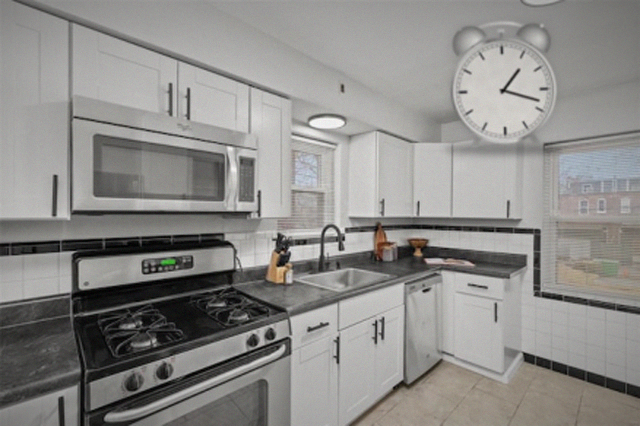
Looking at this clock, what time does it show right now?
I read 1:18
